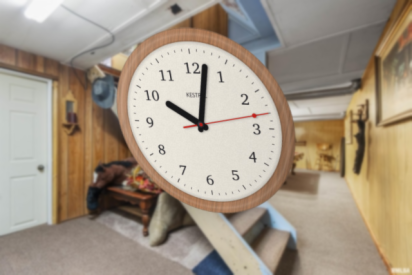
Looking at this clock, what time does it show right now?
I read 10:02:13
